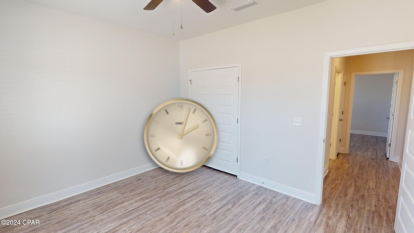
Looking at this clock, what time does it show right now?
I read 2:03
